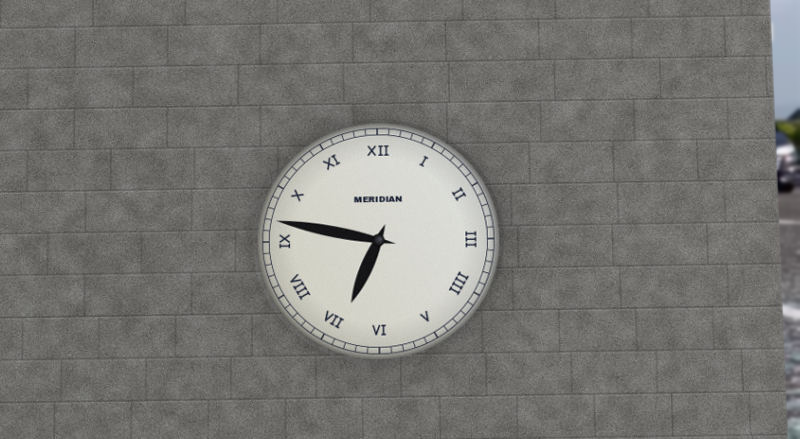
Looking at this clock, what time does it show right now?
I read 6:47
